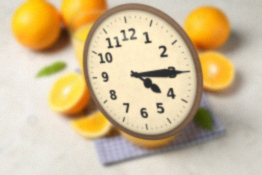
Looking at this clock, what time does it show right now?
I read 4:15
